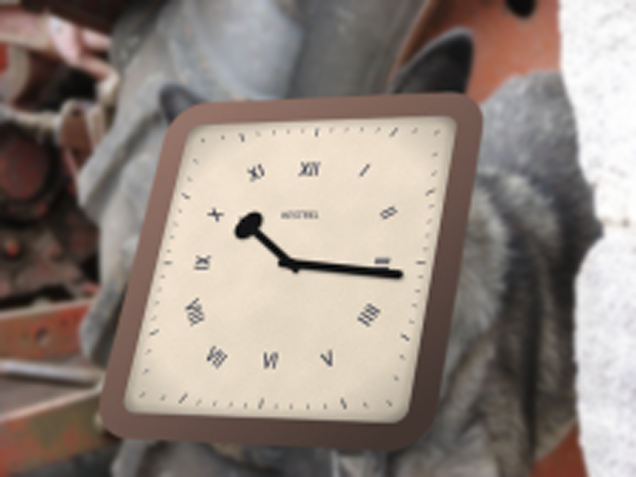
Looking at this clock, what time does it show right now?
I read 10:16
